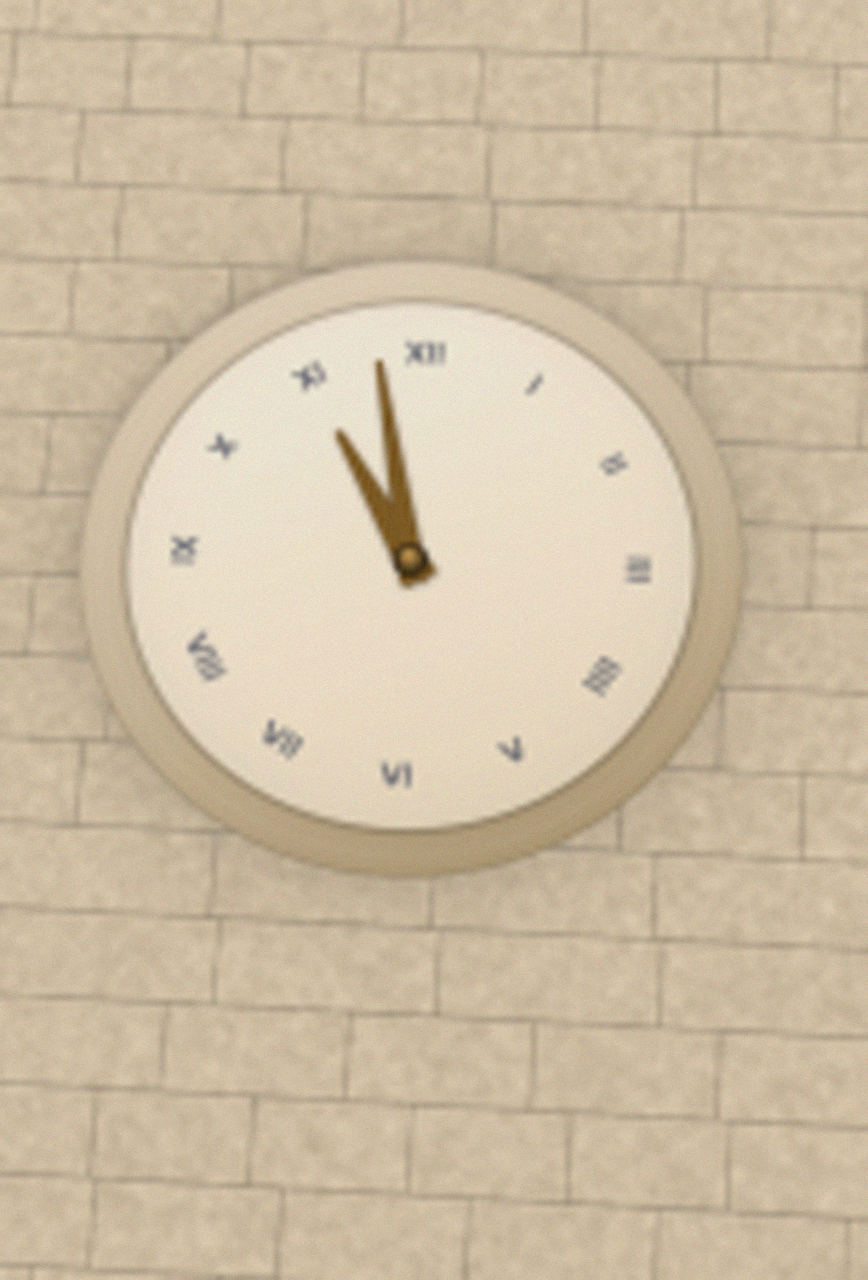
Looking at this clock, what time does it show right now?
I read 10:58
